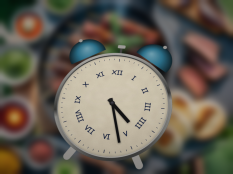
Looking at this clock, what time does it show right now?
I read 4:27
